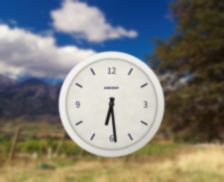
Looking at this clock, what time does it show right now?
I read 6:29
